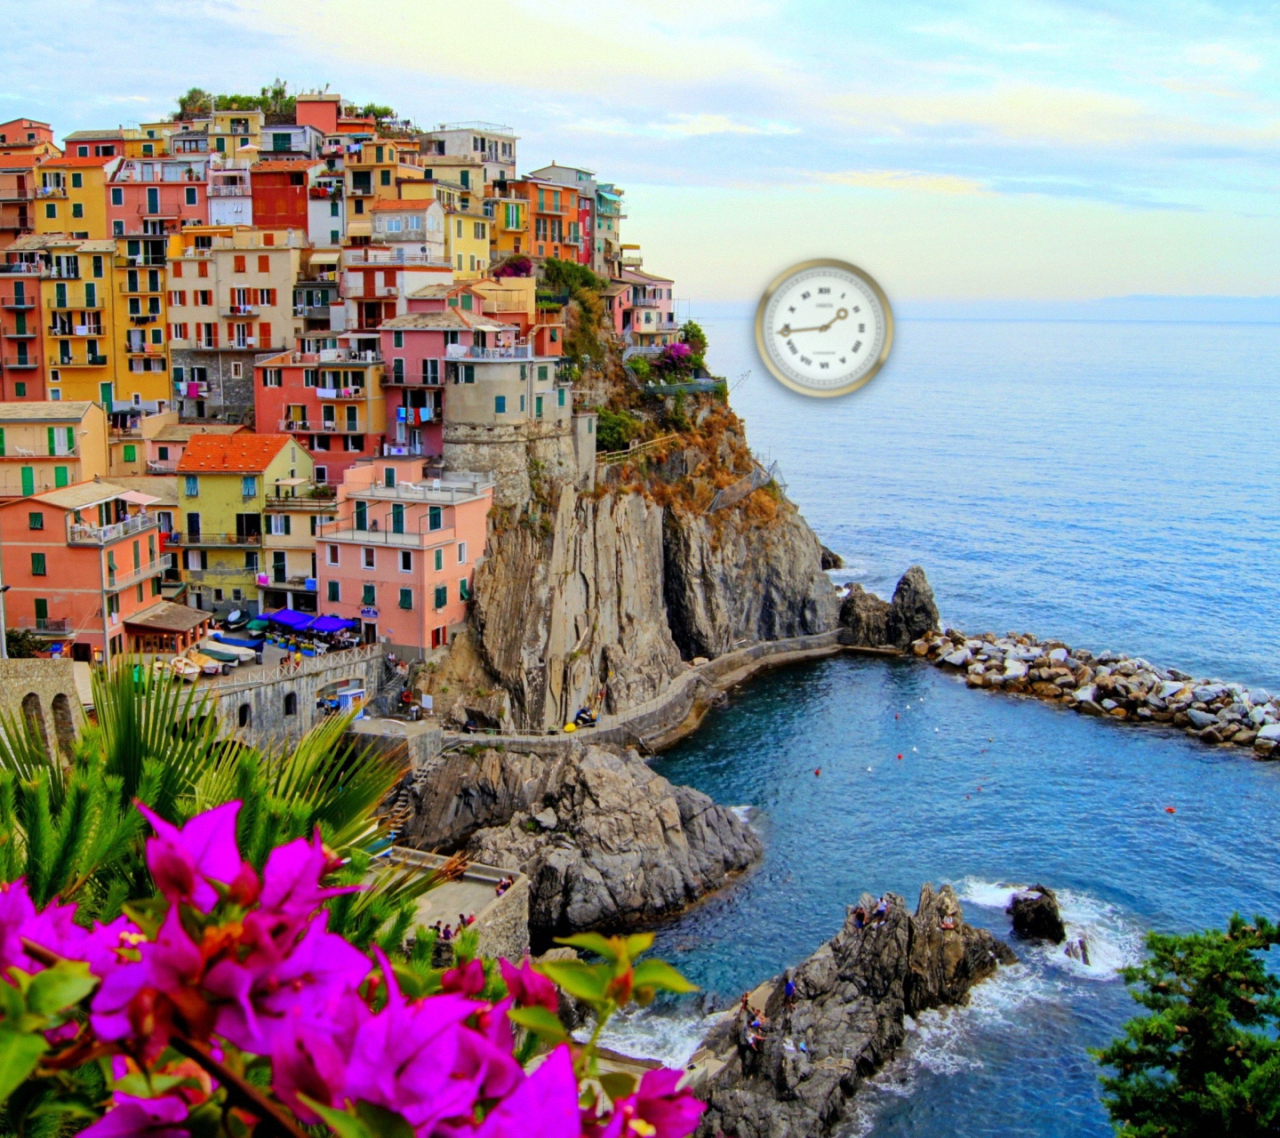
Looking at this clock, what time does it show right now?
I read 1:44
